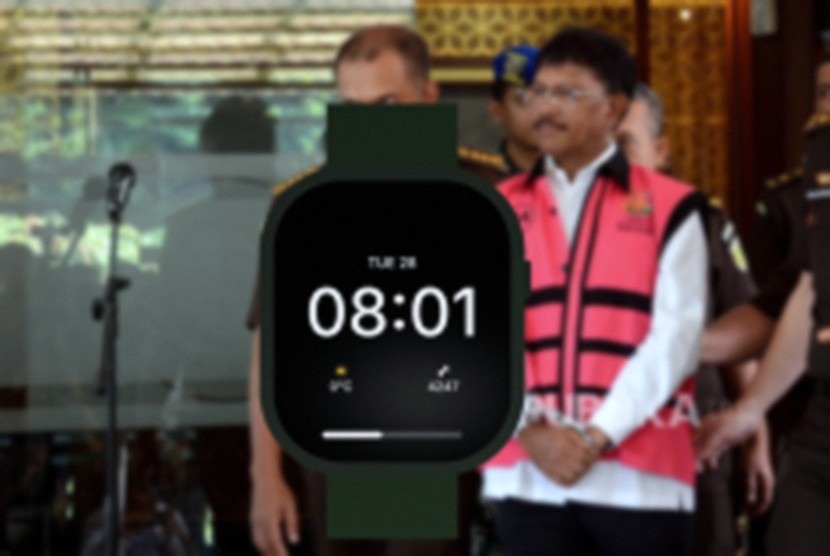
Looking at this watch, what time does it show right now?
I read 8:01
